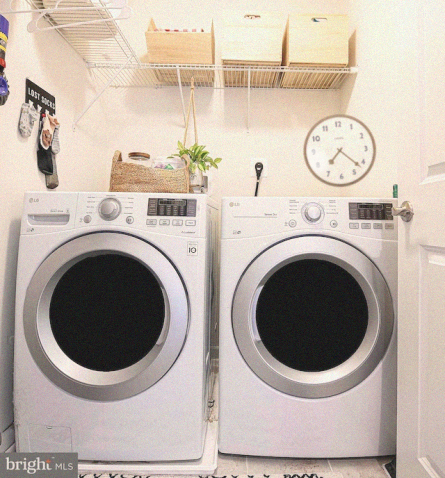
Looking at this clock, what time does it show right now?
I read 7:22
